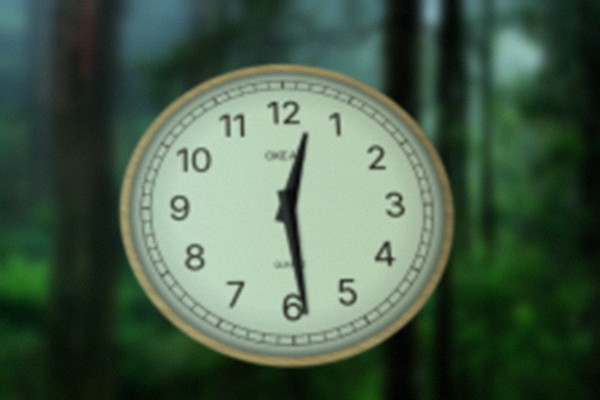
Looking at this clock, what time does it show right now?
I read 12:29
